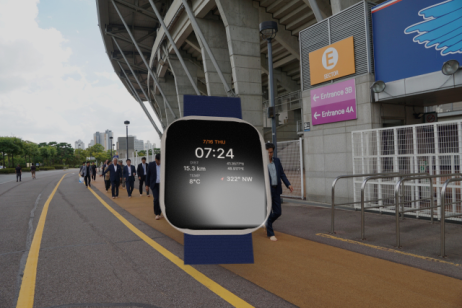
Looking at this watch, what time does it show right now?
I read 7:24
